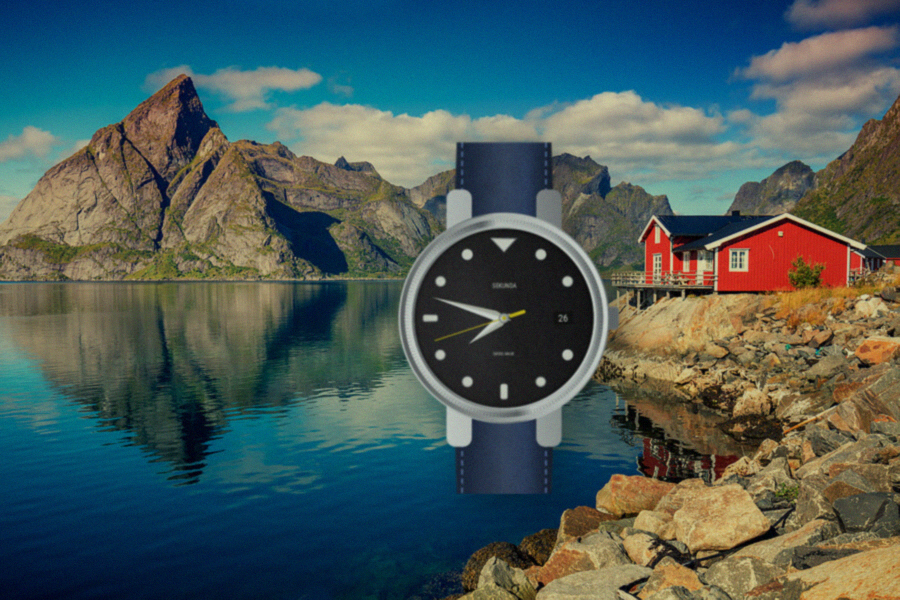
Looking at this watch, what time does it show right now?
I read 7:47:42
